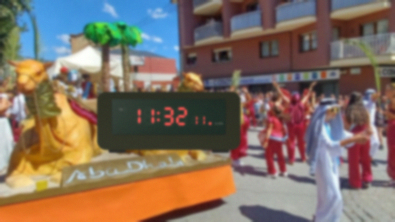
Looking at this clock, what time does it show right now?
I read 11:32
